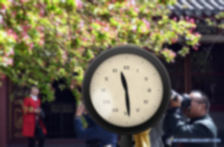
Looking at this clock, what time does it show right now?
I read 11:29
